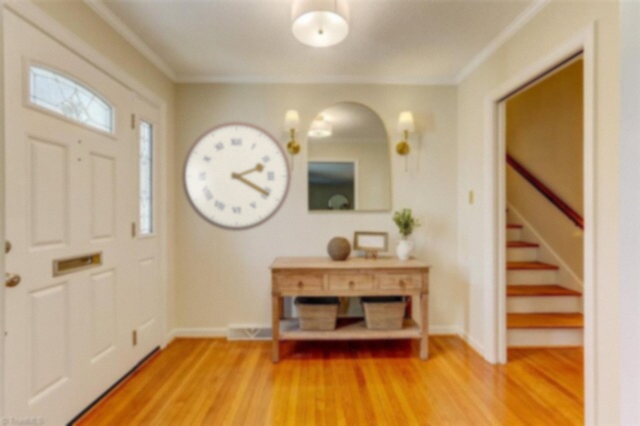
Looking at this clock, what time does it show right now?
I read 2:20
